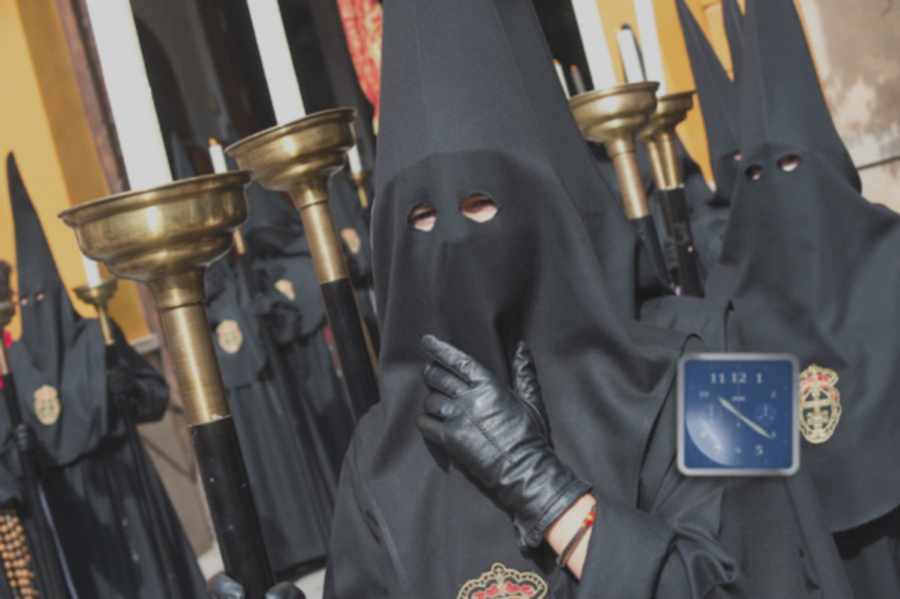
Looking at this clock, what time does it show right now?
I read 10:21
